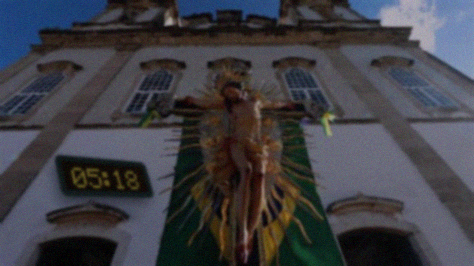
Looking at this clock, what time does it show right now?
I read 5:18
